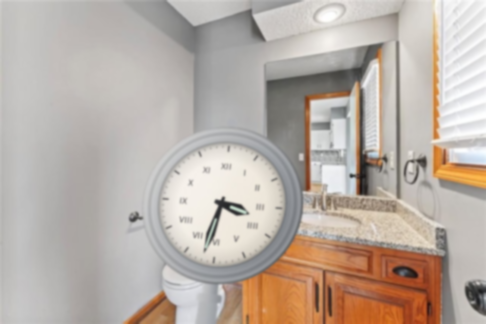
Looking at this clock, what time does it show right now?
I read 3:32
